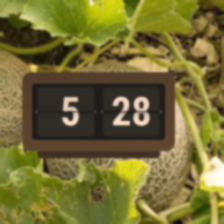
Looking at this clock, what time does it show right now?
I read 5:28
